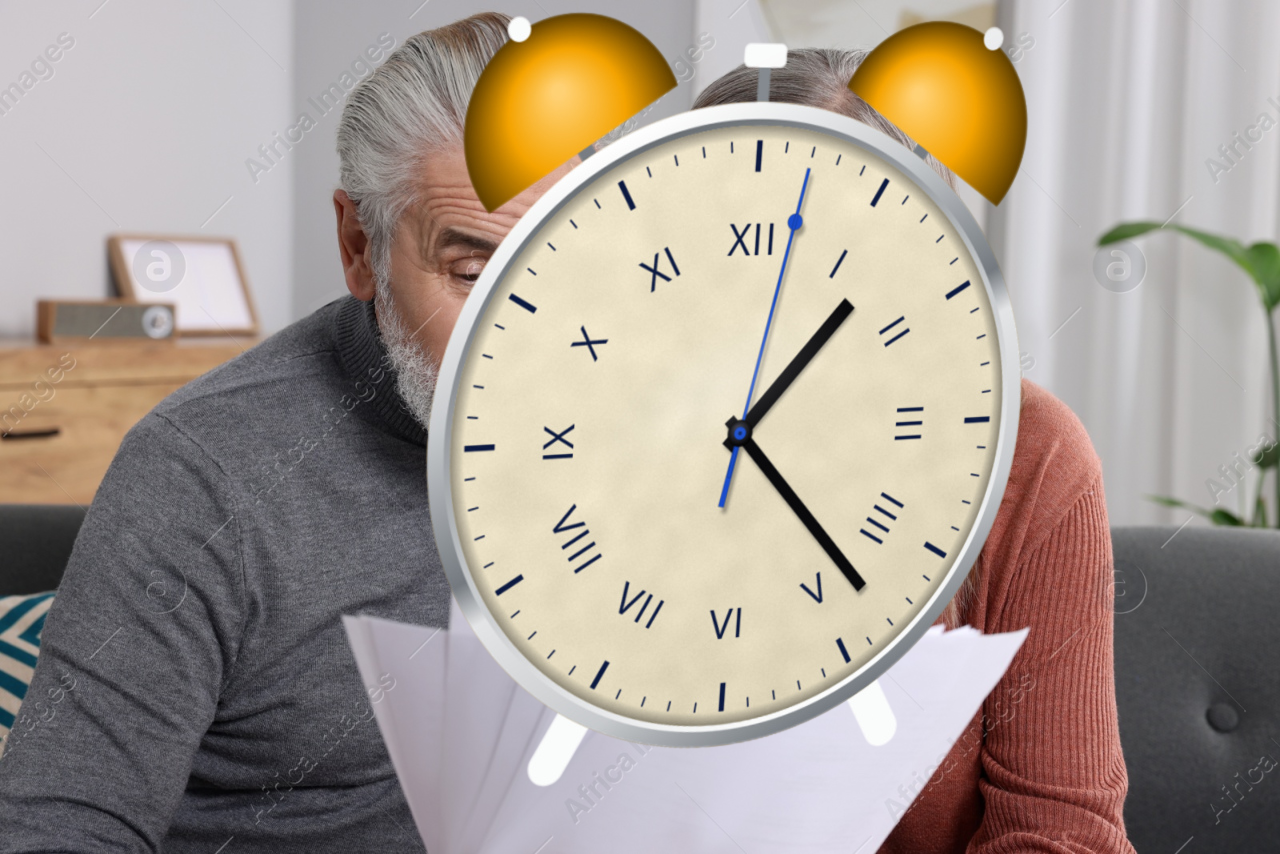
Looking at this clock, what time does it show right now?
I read 1:23:02
